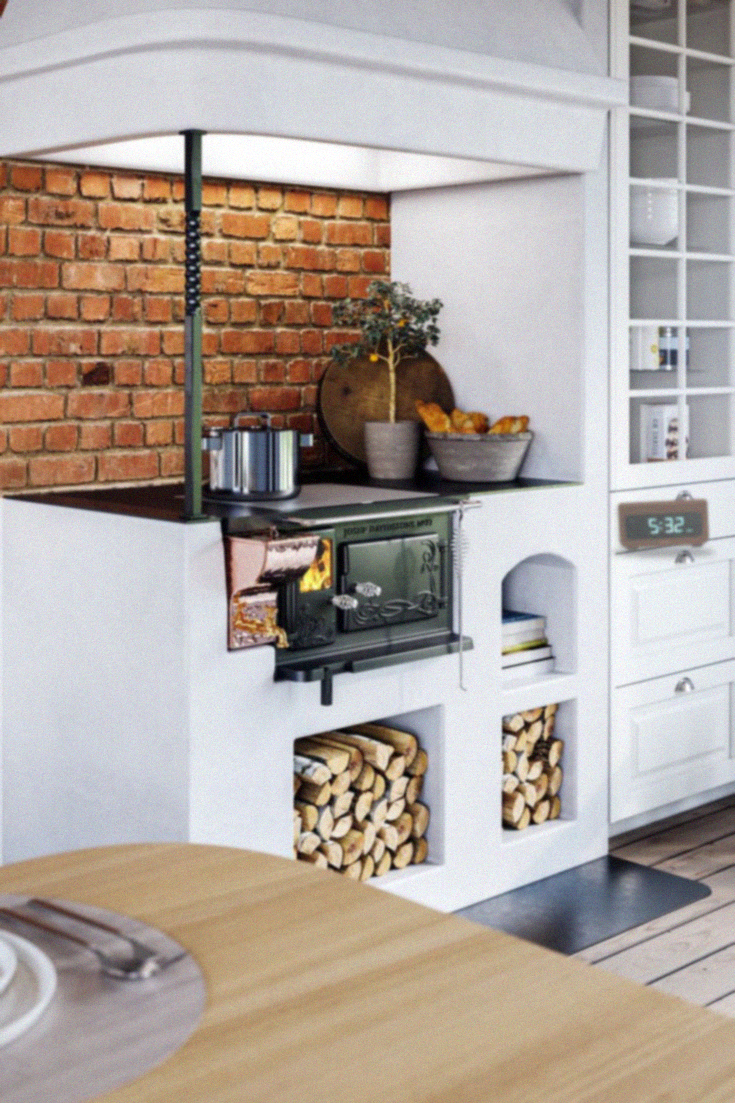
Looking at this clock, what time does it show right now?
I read 5:32
